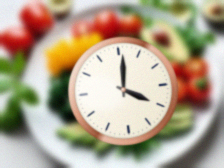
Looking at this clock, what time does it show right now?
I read 4:01
